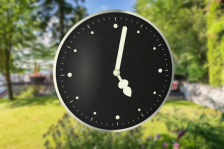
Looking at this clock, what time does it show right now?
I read 5:02
